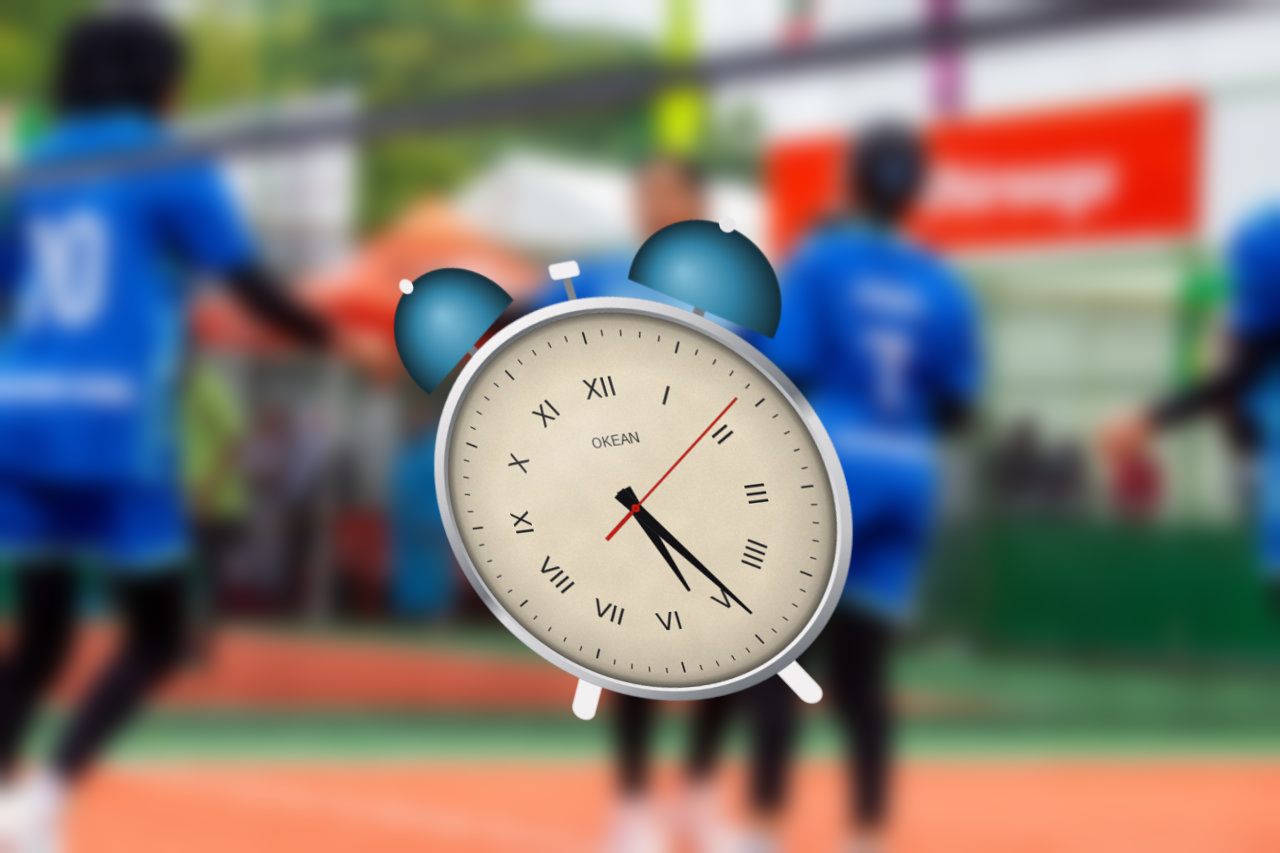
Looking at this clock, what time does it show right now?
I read 5:24:09
